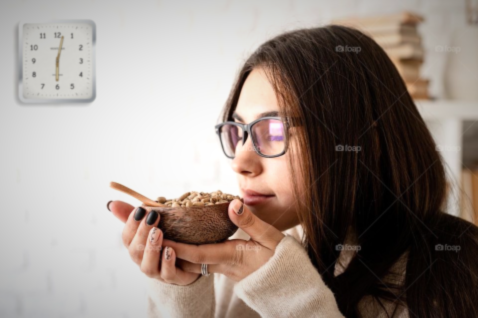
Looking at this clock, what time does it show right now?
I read 6:02
